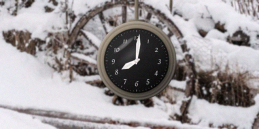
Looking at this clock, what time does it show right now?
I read 8:01
